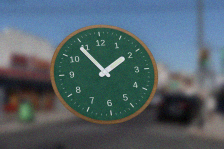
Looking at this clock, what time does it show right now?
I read 1:54
